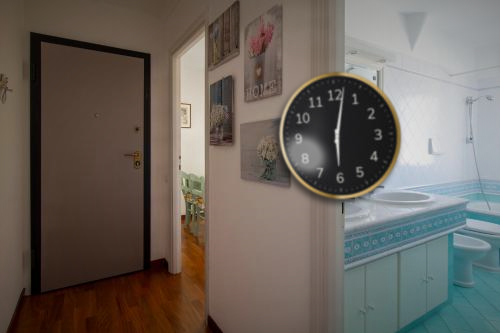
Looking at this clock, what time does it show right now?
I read 6:02
